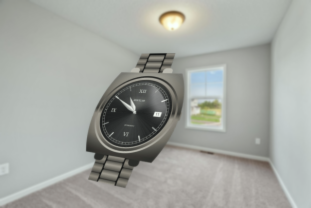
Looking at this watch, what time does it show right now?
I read 10:50
